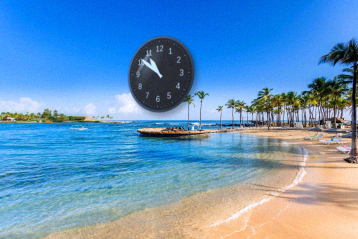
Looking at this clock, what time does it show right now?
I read 10:51
